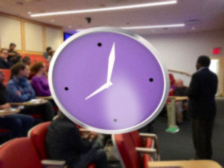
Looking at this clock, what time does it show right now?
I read 8:03
